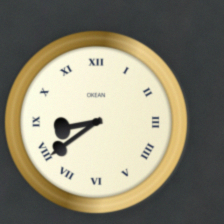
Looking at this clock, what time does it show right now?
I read 8:39
